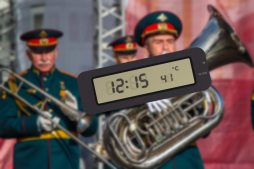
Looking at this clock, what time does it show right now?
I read 12:15
